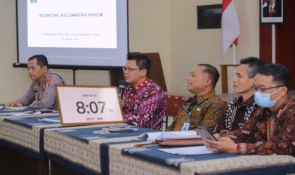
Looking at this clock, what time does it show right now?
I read 8:07
